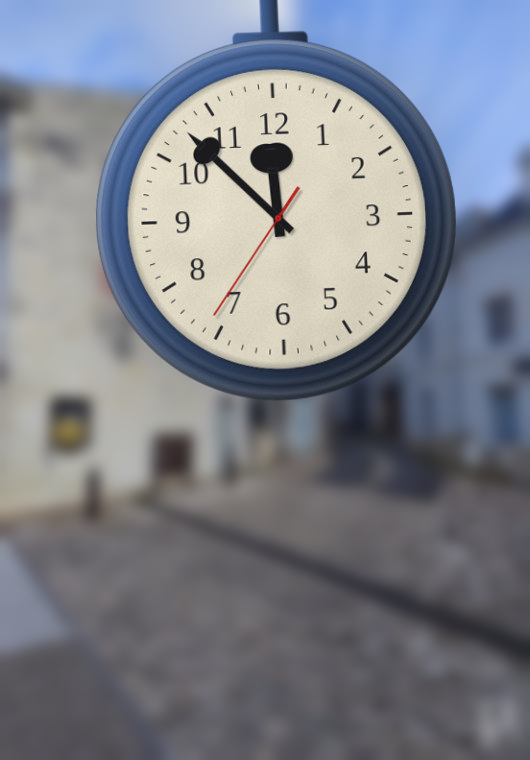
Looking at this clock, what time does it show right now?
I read 11:52:36
